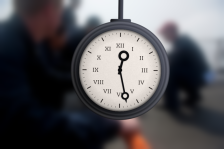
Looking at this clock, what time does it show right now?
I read 12:28
